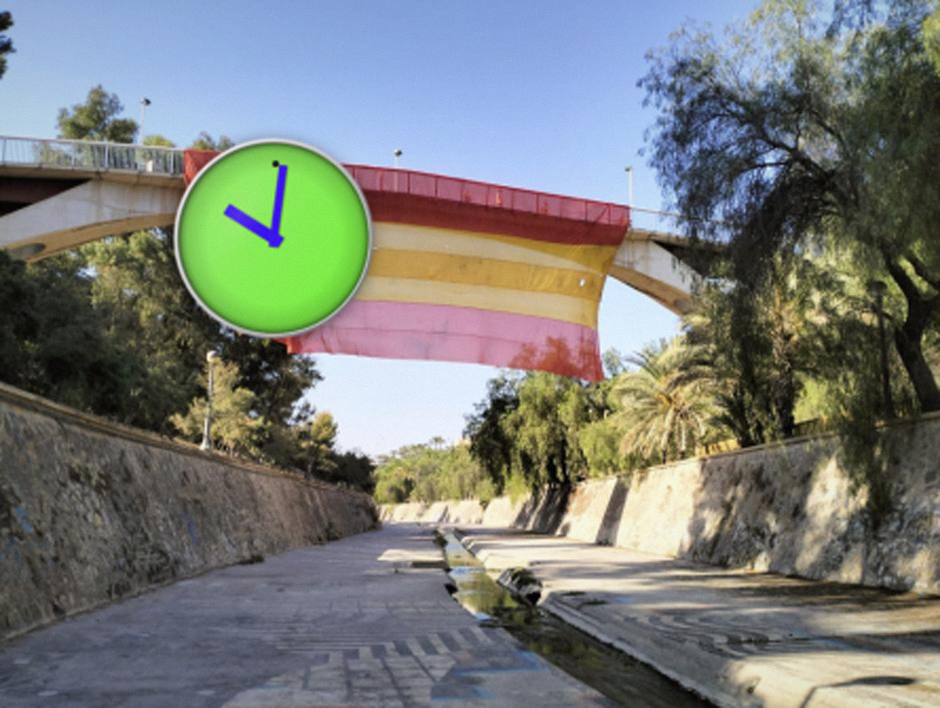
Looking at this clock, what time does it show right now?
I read 10:01
